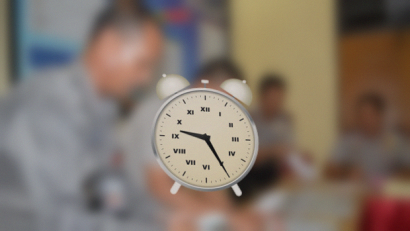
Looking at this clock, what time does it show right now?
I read 9:25
